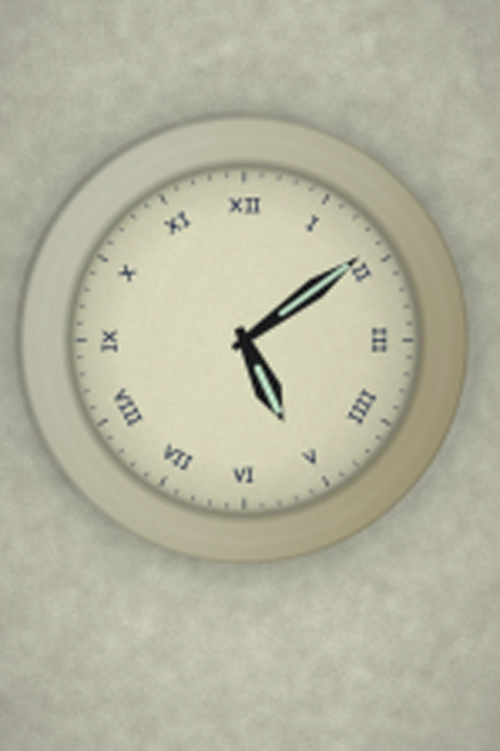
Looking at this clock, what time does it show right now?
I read 5:09
